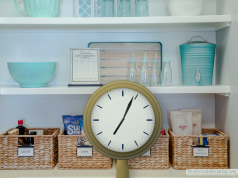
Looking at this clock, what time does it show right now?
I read 7:04
